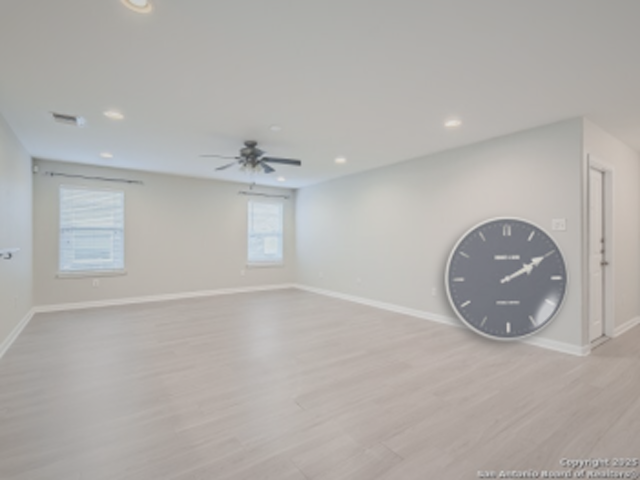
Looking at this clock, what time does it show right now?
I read 2:10
